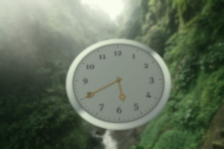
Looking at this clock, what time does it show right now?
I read 5:40
